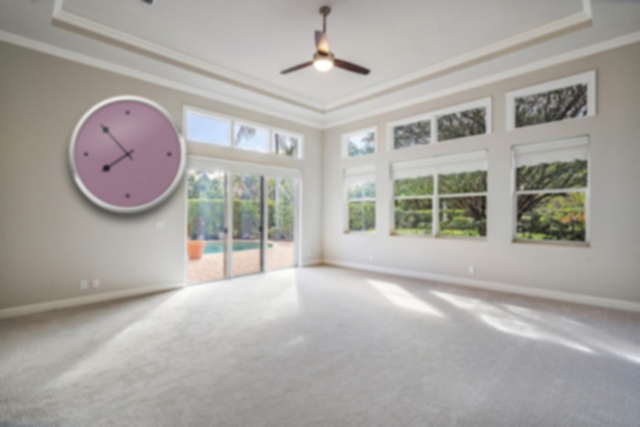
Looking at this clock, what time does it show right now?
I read 7:53
